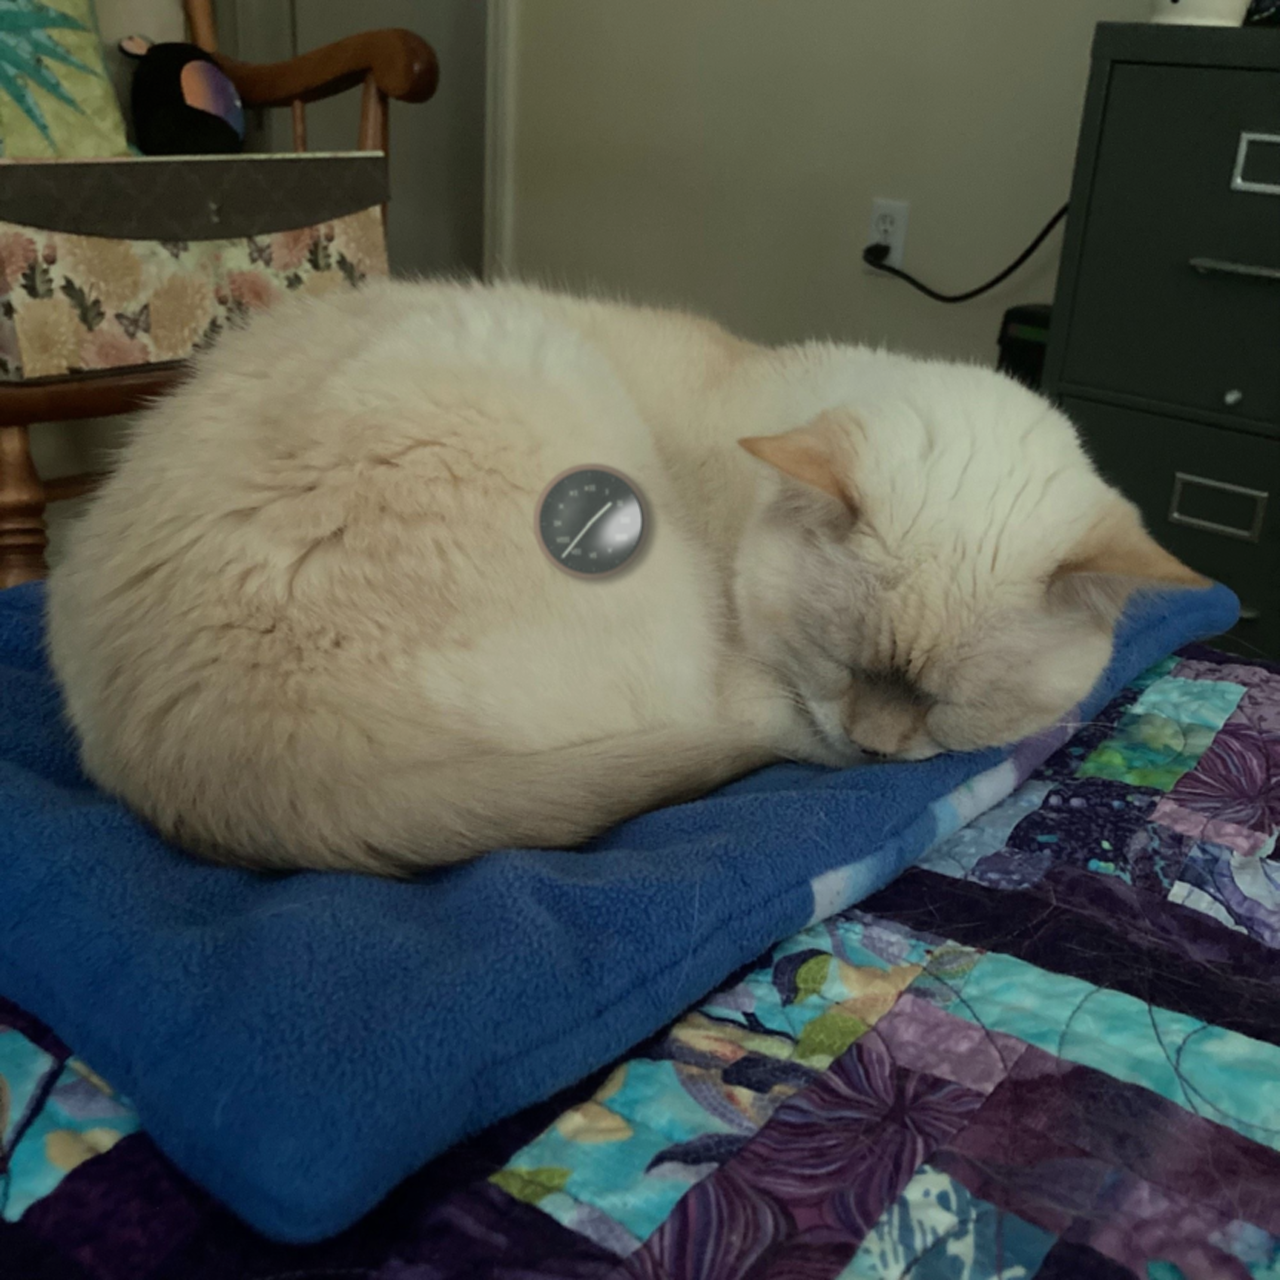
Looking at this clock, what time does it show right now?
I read 1:37
